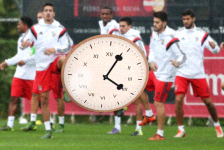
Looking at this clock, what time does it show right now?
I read 4:04
